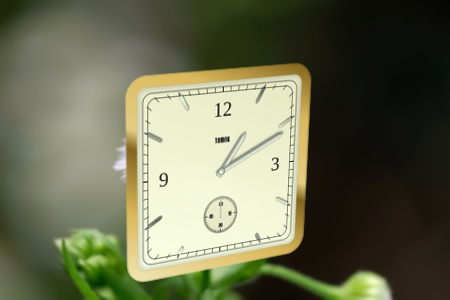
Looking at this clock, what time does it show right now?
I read 1:11
